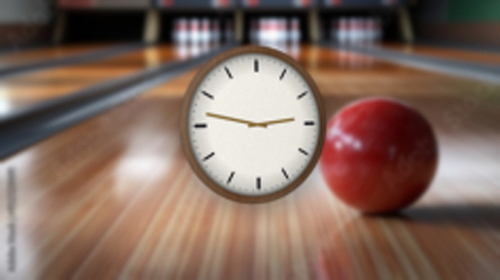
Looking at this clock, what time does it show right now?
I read 2:47
